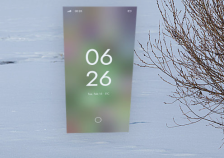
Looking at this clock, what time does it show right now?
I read 6:26
